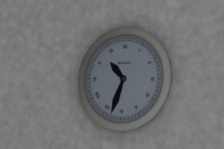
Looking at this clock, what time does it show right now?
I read 10:33
